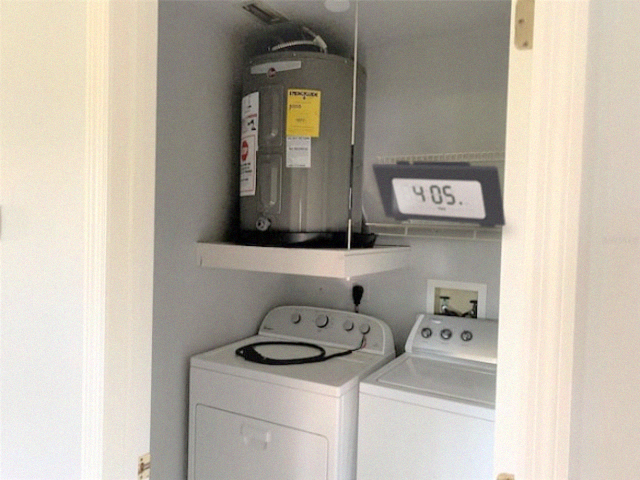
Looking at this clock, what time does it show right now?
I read 4:05
